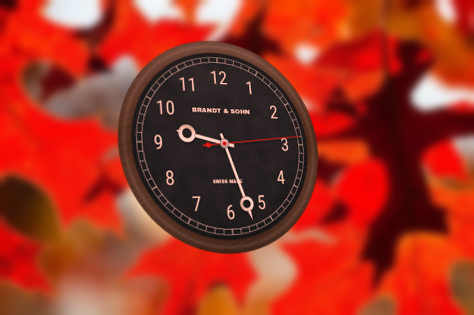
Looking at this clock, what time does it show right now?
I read 9:27:14
